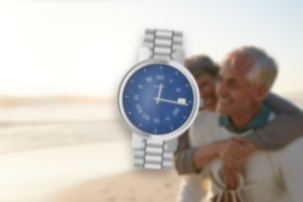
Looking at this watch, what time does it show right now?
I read 12:16
